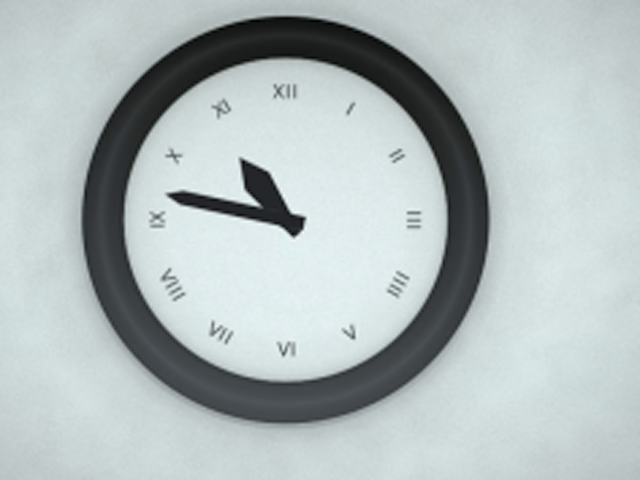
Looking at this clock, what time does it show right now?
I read 10:47
